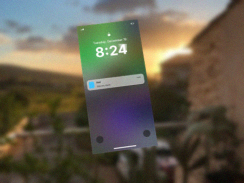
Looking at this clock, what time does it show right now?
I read 8:24
